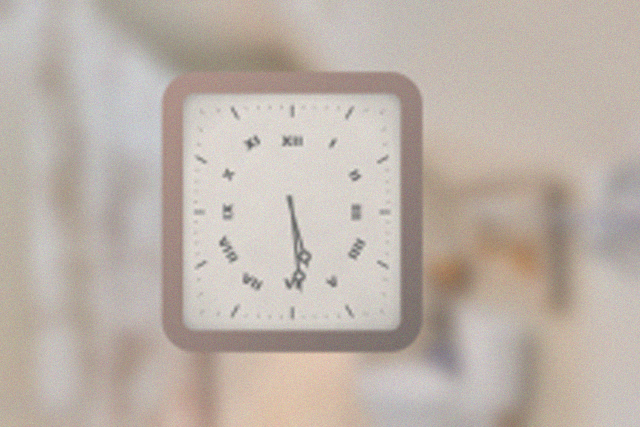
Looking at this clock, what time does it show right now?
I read 5:29
